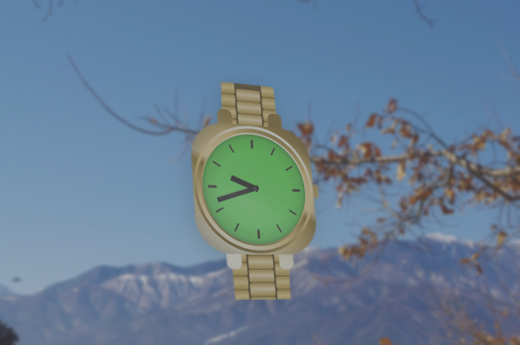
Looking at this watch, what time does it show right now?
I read 9:42
